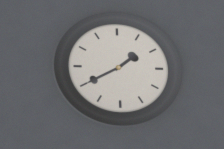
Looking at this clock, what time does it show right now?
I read 1:40
